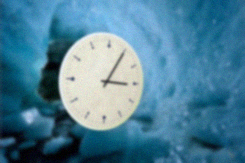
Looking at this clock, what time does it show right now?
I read 3:05
